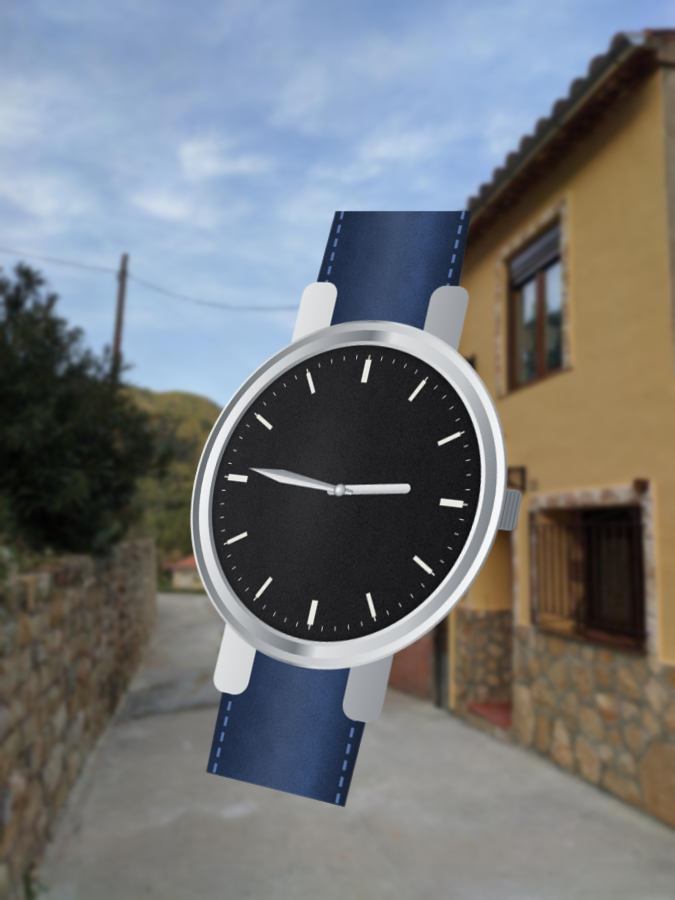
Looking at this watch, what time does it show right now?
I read 2:46
